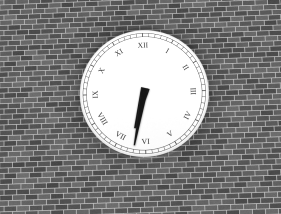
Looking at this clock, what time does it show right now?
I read 6:32
